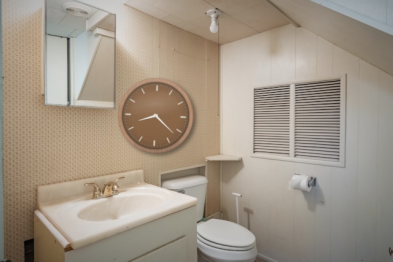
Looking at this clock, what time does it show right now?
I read 8:22
